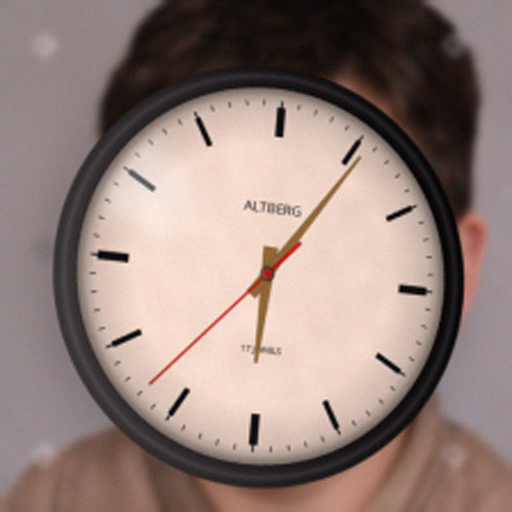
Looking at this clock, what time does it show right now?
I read 6:05:37
